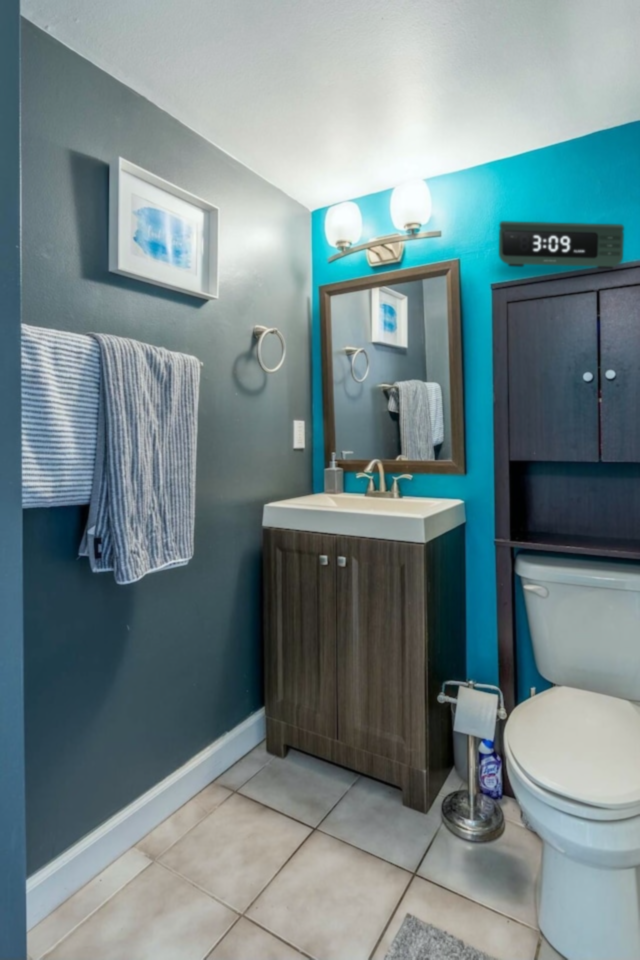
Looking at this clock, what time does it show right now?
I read 3:09
